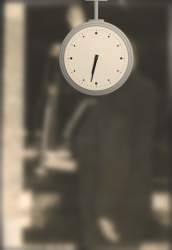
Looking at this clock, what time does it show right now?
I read 6:32
